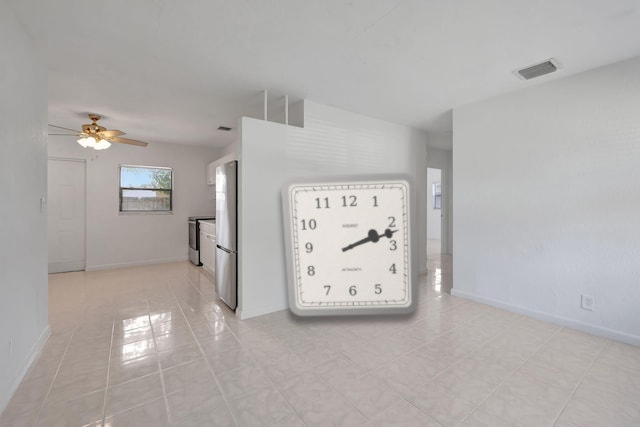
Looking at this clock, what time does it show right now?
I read 2:12
